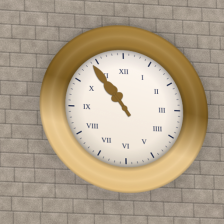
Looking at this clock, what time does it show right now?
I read 10:54
